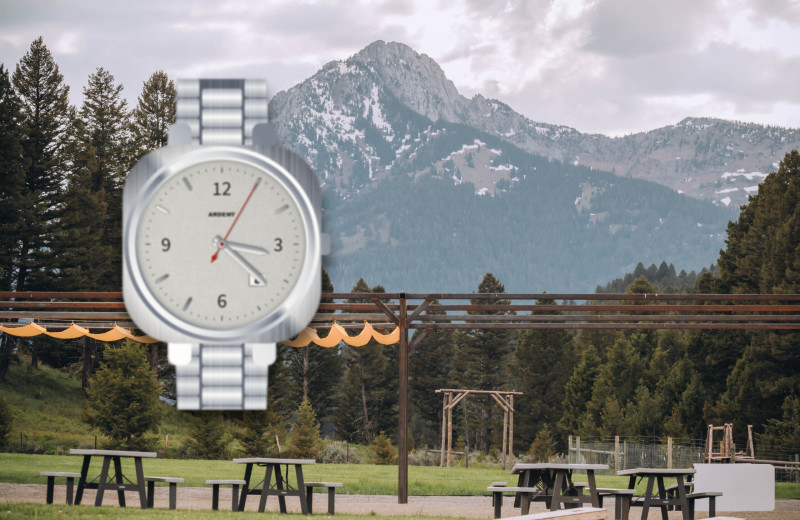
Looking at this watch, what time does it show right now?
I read 3:22:05
